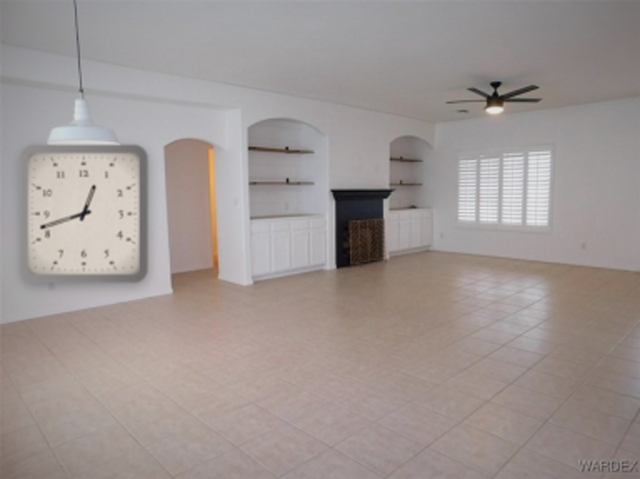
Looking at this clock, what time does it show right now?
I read 12:42
